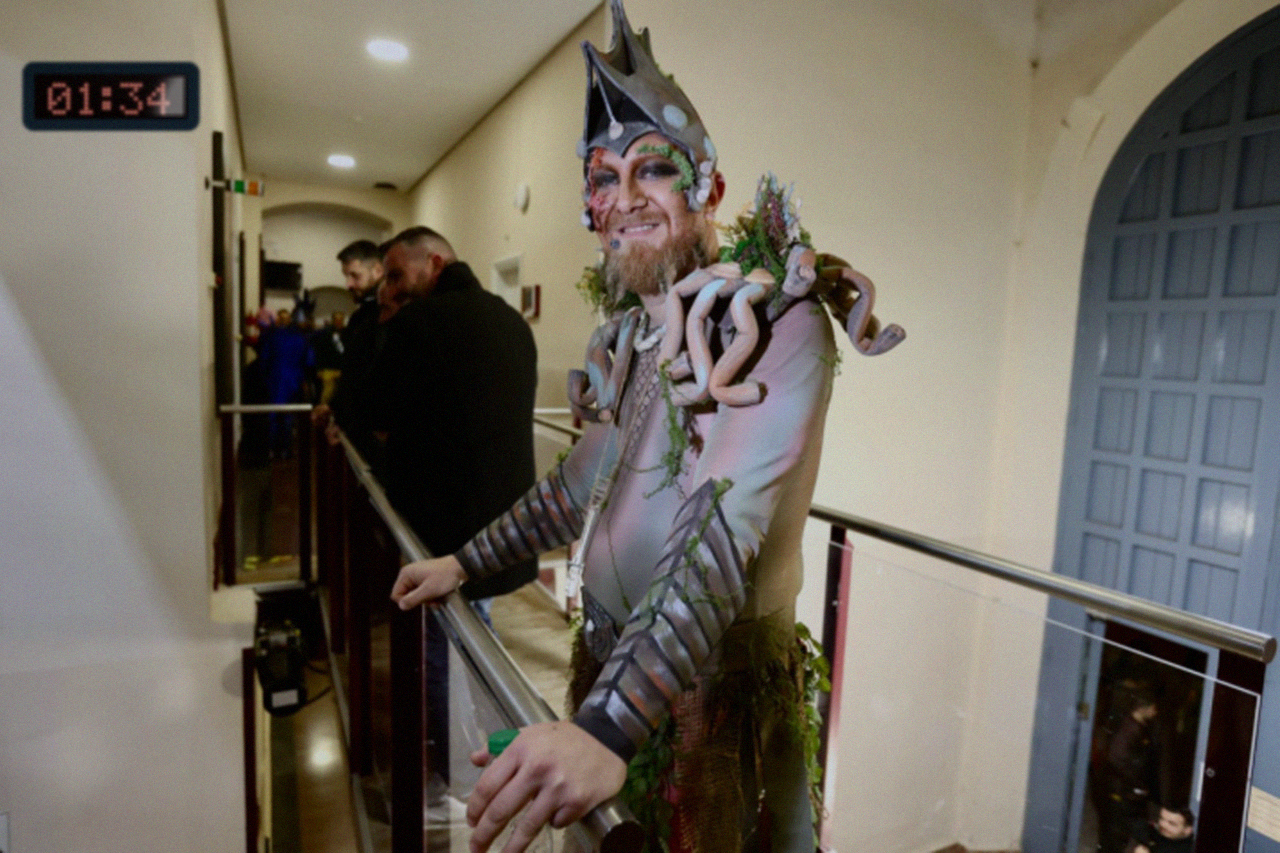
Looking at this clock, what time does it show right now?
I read 1:34
